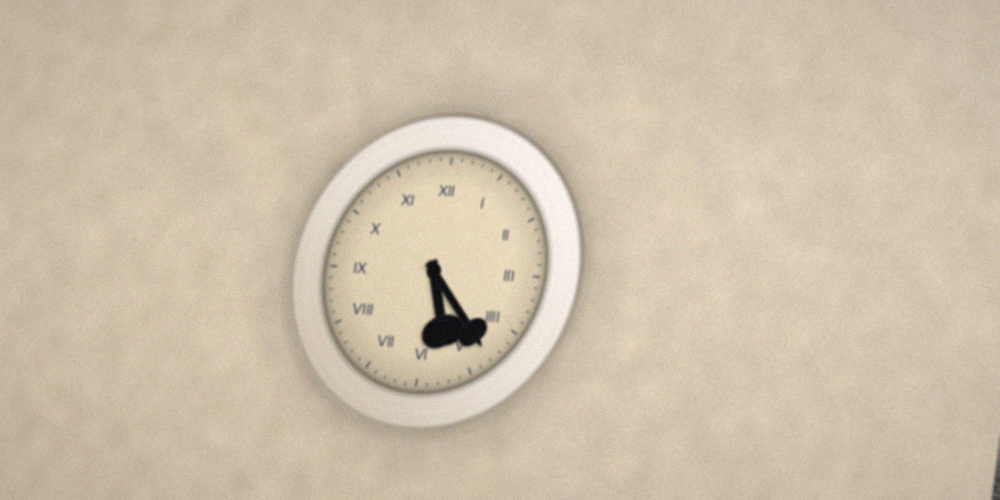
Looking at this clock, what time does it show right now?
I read 5:23
